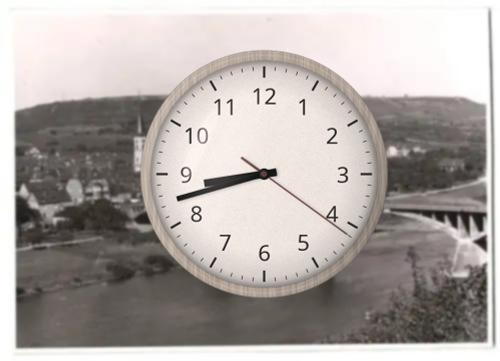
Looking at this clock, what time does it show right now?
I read 8:42:21
